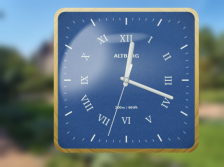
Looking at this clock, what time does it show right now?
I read 12:18:33
